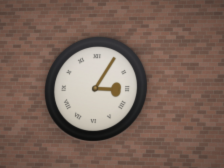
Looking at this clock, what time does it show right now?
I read 3:05
